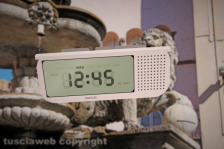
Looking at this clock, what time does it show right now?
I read 12:45
